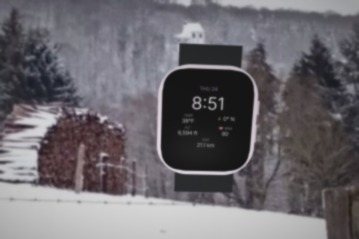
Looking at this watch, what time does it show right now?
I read 8:51
